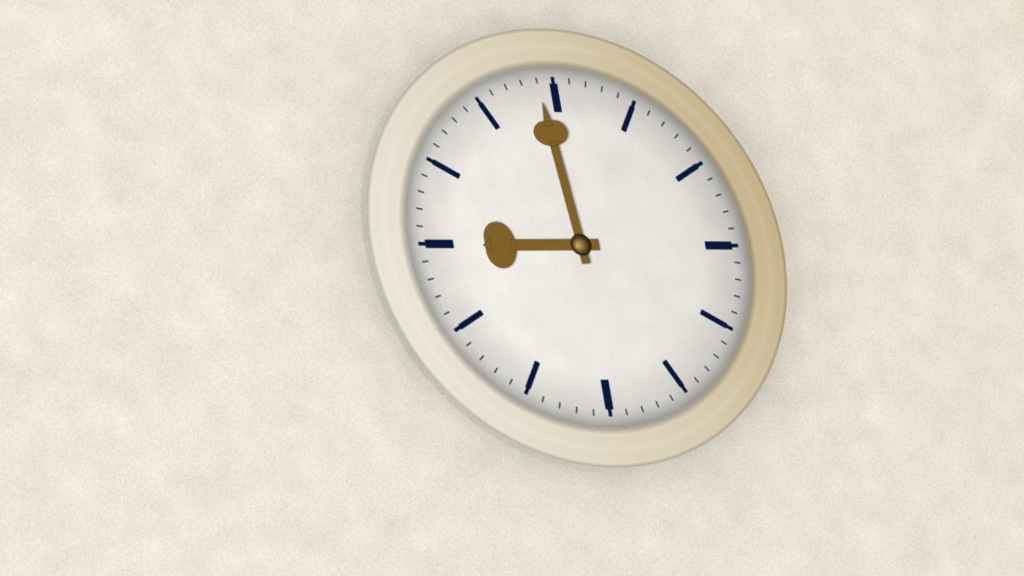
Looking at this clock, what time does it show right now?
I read 8:59
